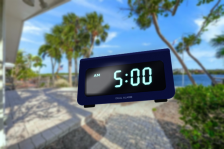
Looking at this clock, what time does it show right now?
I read 5:00
